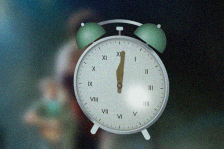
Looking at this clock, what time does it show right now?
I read 12:01
